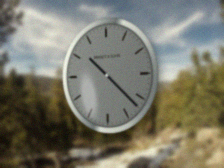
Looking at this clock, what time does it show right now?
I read 10:22
